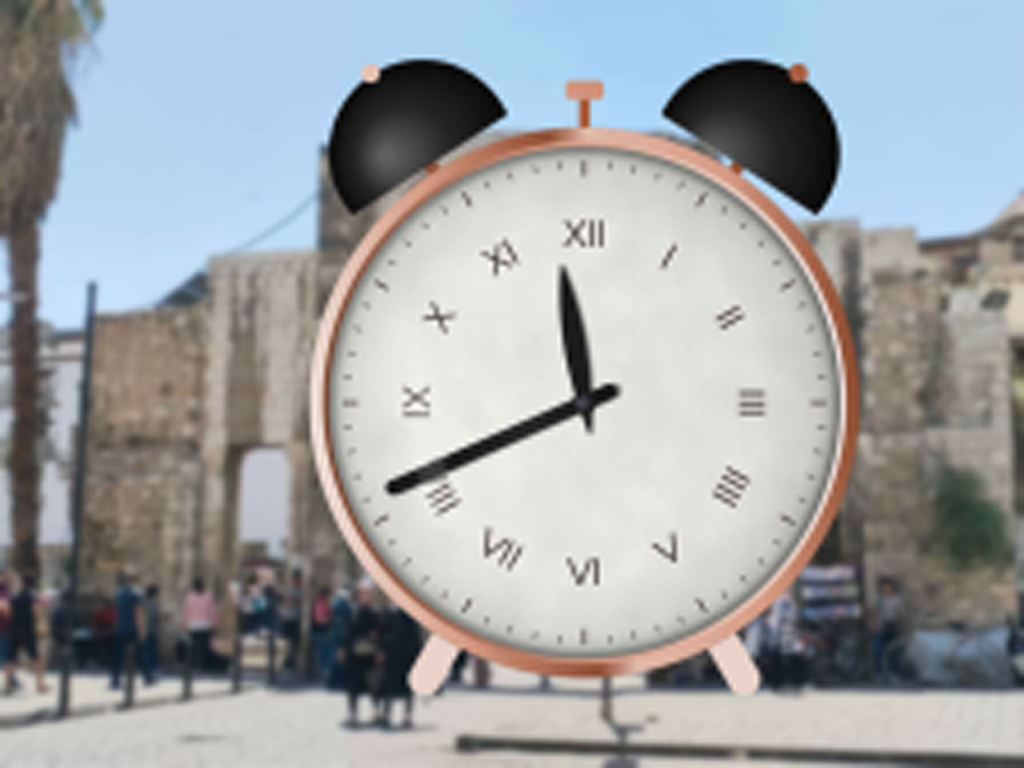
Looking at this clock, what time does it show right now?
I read 11:41
